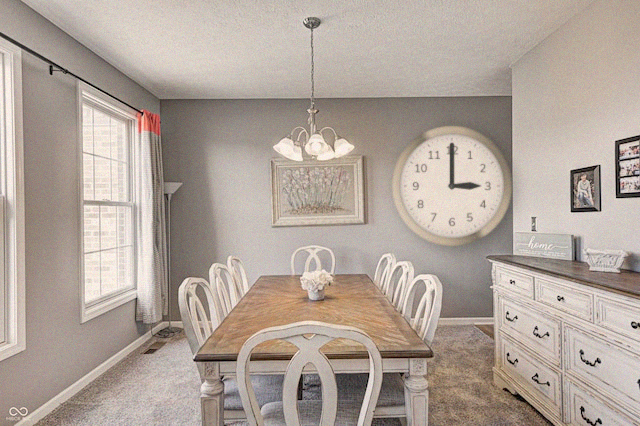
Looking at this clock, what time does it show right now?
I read 3:00
